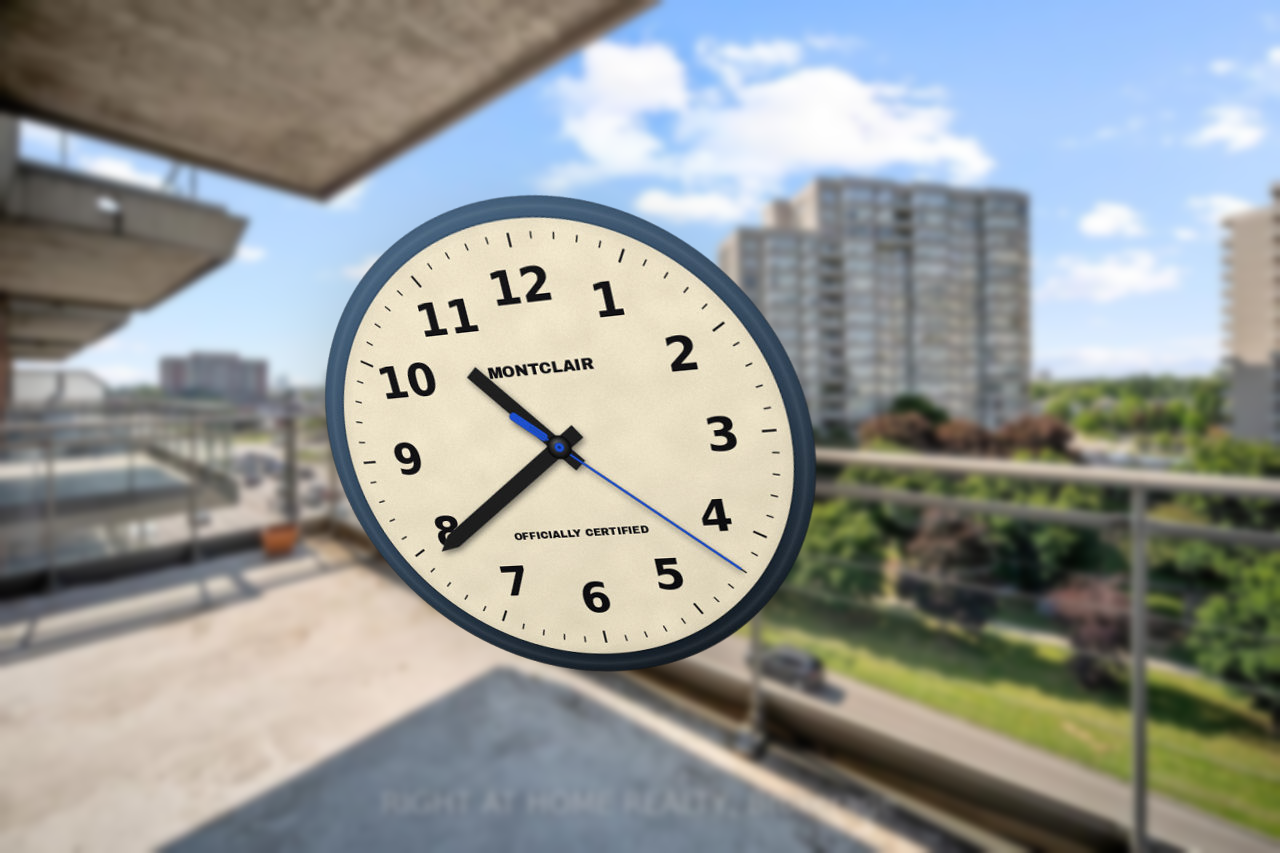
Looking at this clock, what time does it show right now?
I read 10:39:22
